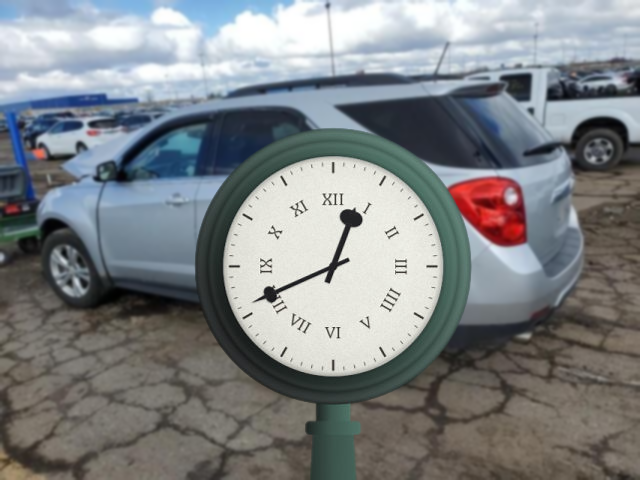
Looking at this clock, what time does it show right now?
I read 12:41
